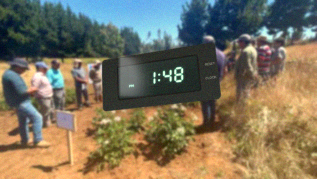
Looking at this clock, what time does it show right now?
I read 1:48
